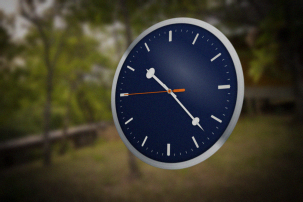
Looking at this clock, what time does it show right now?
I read 10:22:45
